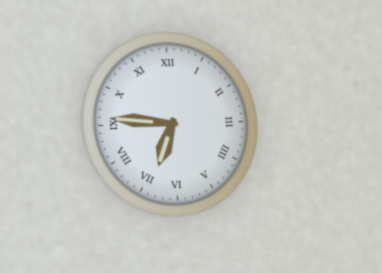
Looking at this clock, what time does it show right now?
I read 6:46
